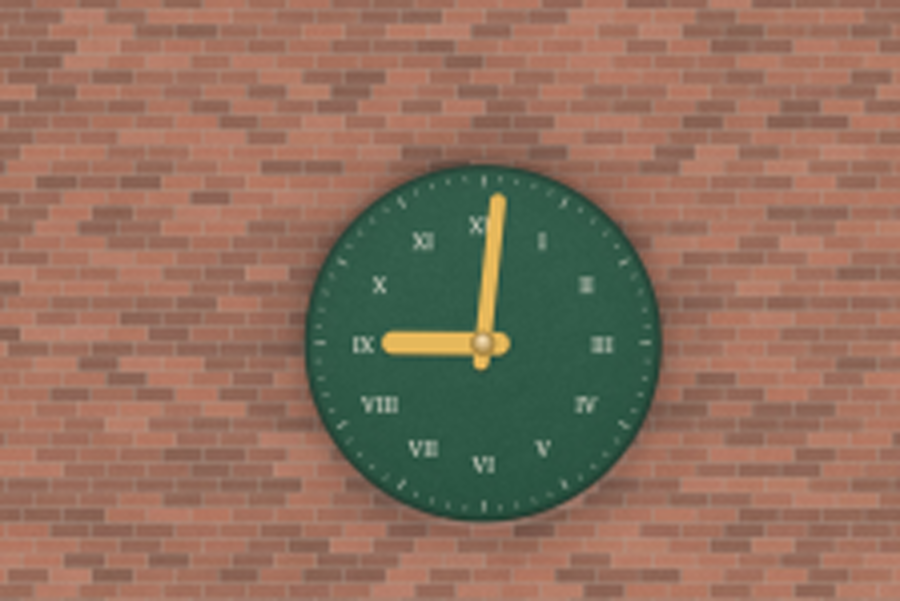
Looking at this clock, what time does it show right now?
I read 9:01
